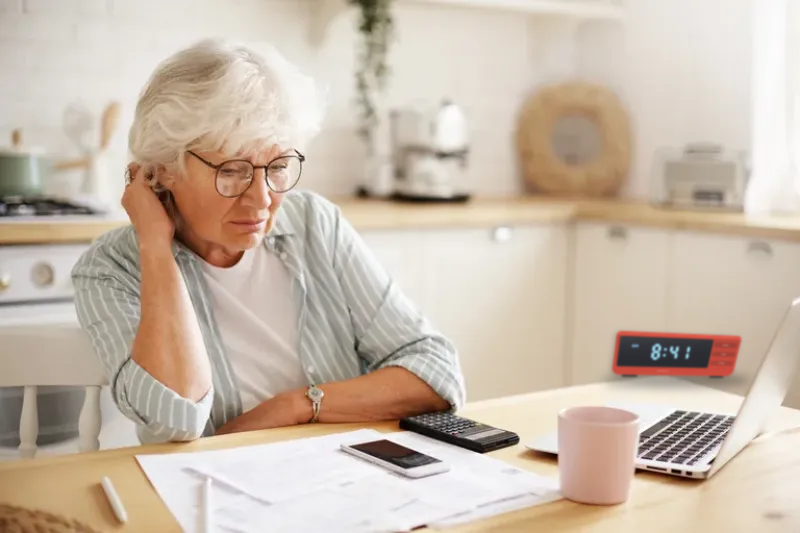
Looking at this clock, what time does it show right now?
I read 8:41
